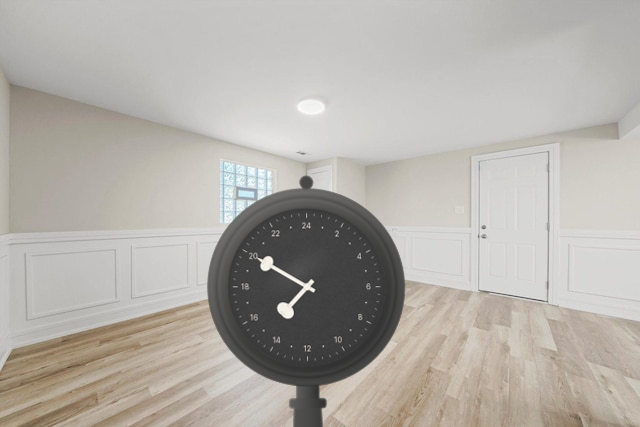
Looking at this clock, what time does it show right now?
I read 14:50
